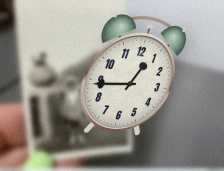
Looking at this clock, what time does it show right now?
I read 12:44
